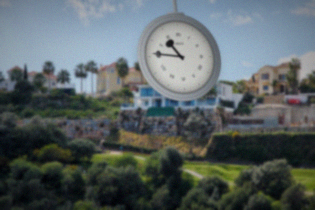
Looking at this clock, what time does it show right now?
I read 10:46
